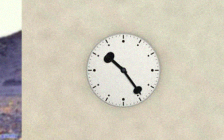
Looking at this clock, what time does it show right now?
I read 10:24
